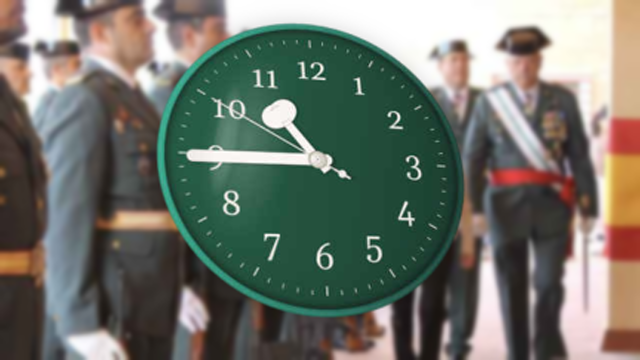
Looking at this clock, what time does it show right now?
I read 10:44:50
